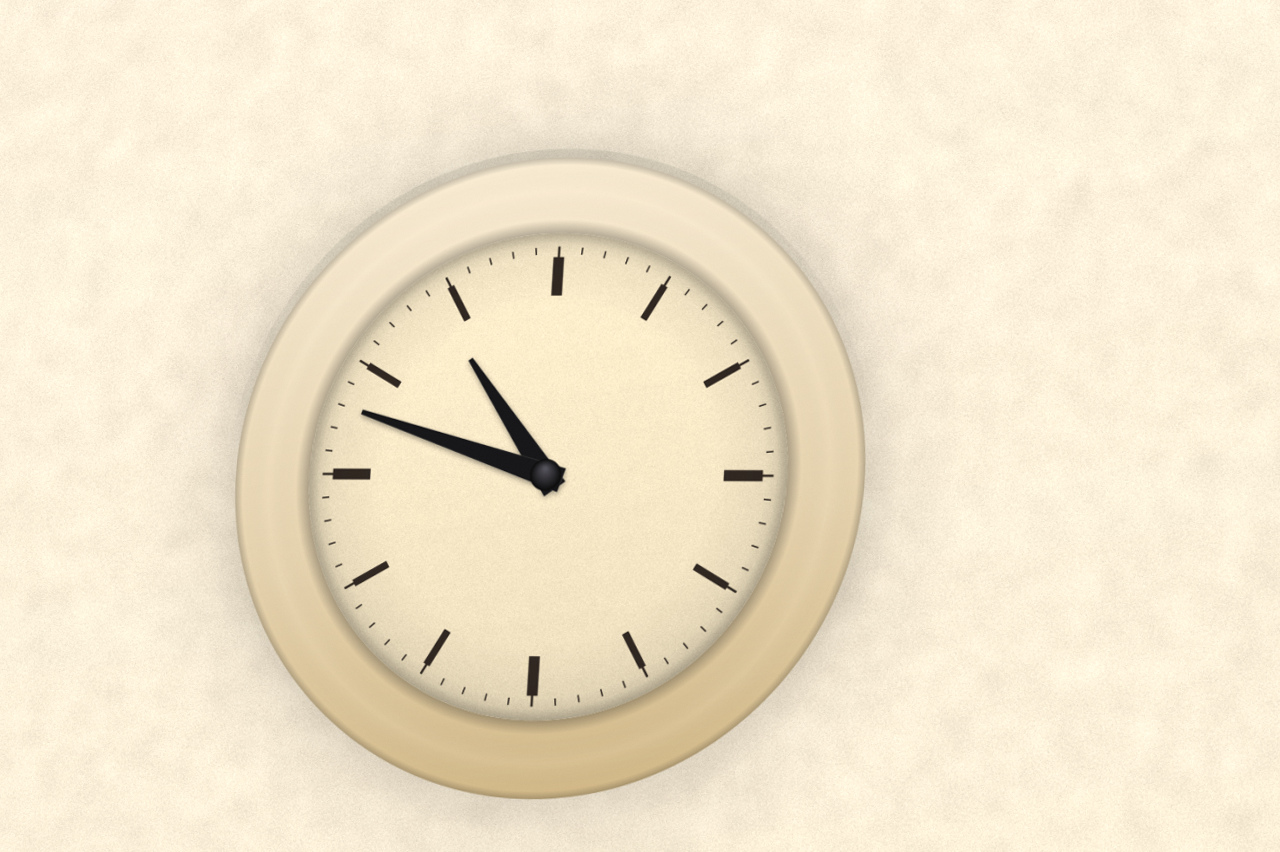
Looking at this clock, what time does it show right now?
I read 10:48
